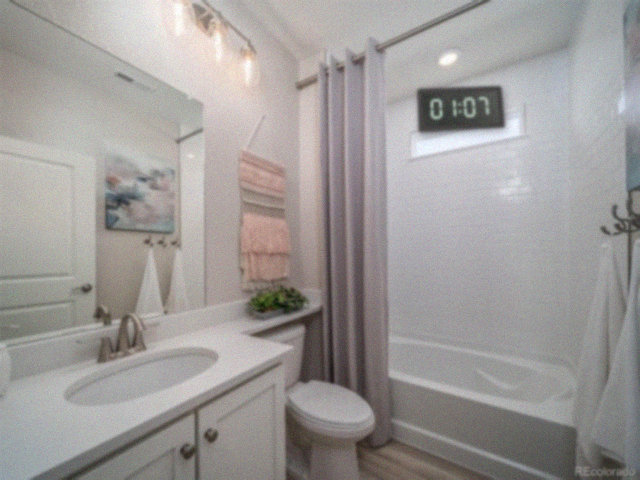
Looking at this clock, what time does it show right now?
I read 1:07
